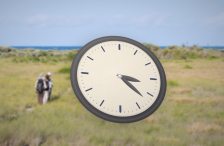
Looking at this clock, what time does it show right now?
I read 3:22
